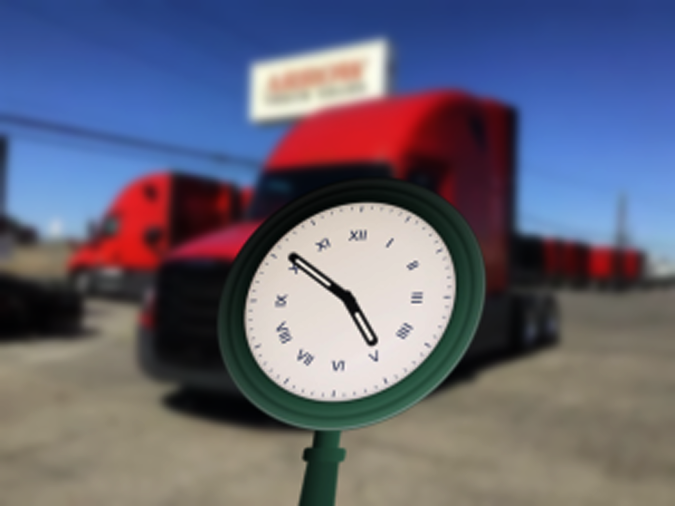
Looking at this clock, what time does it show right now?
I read 4:51
